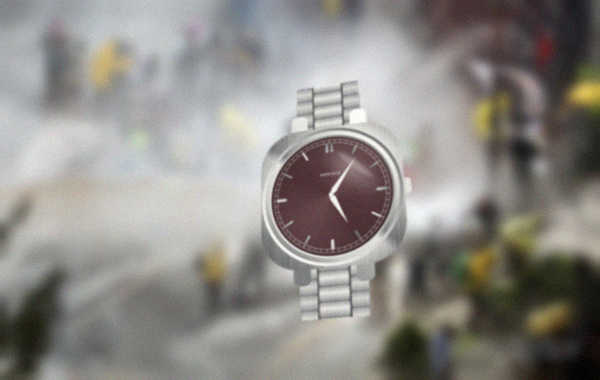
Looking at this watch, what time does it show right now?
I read 5:06
